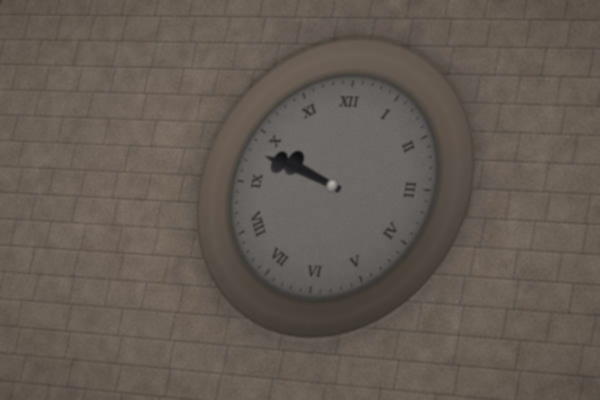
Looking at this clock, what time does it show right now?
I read 9:48
